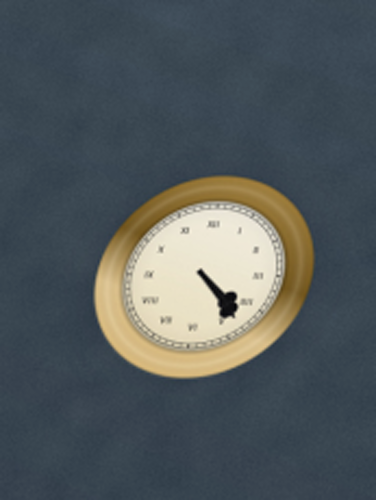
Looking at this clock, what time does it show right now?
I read 4:23
